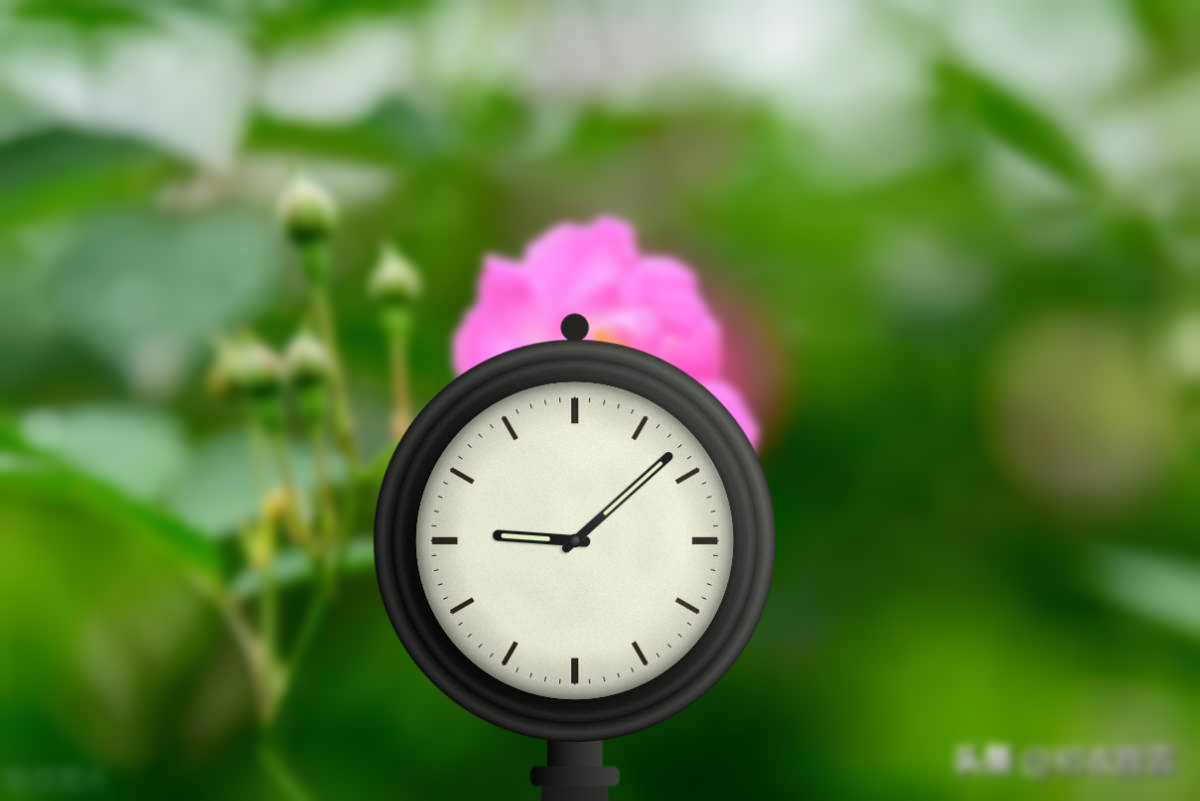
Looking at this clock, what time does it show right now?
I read 9:08
